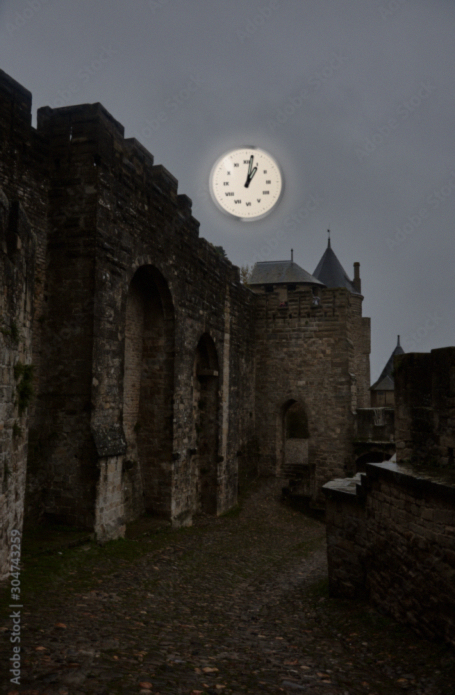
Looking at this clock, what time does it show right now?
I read 1:02
